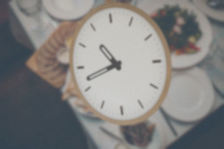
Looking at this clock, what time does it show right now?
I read 10:42
